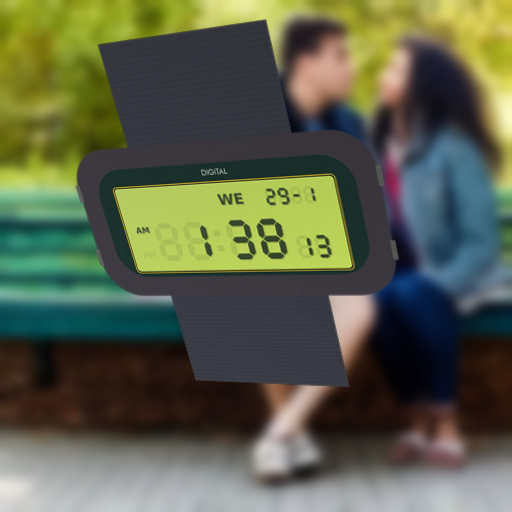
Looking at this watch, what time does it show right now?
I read 1:38:13
